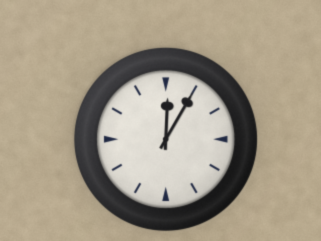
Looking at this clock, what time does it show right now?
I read 12:05
